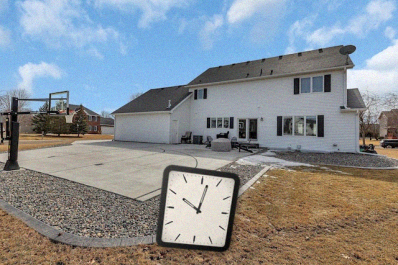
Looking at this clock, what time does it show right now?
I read 10:02
